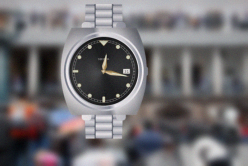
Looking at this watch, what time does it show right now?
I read 12:17
